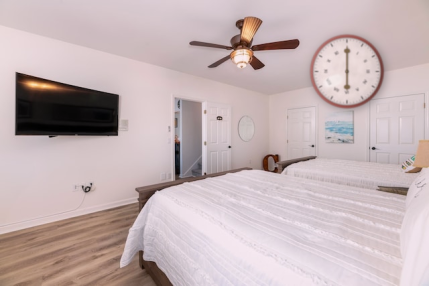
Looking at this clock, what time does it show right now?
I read 6:00
